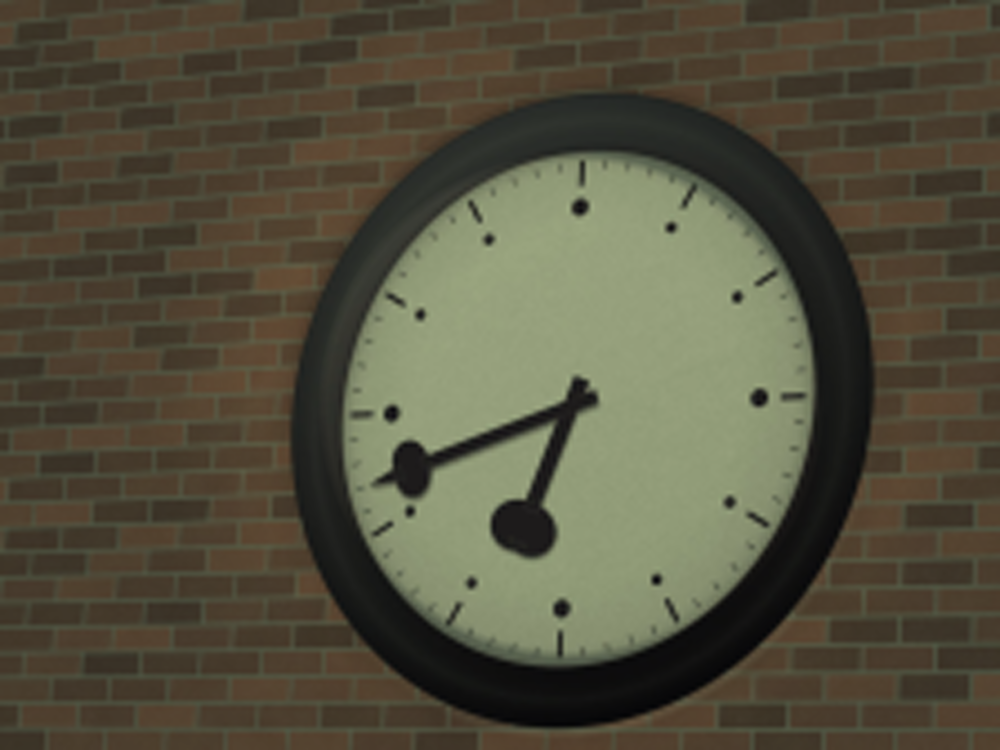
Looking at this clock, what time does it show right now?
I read 6:42
